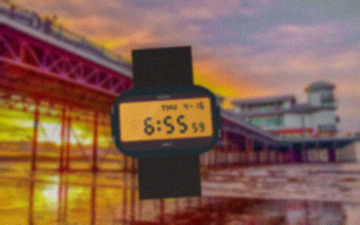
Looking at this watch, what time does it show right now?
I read 6:55
